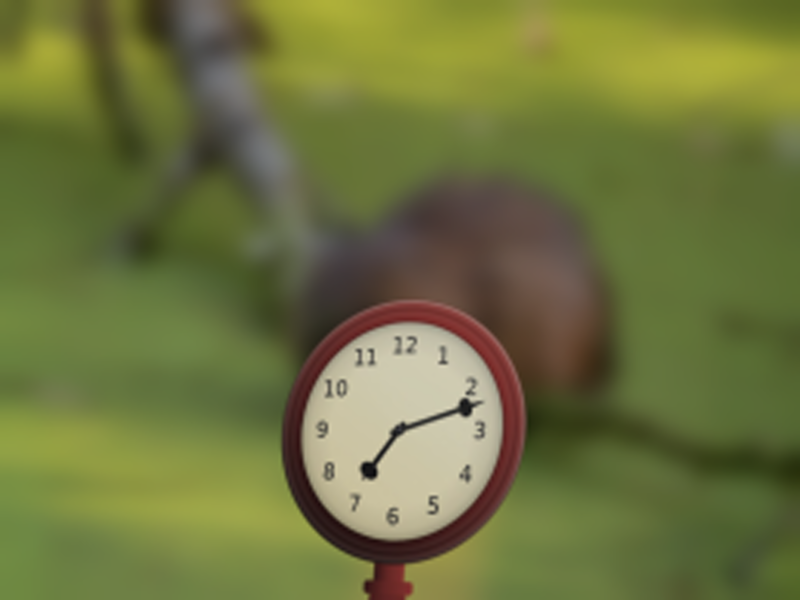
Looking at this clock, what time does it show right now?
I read 7:12
